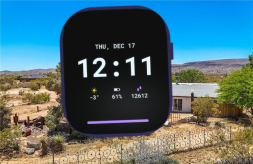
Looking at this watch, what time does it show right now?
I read 12:11
